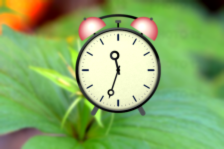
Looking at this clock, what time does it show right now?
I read 11:33
